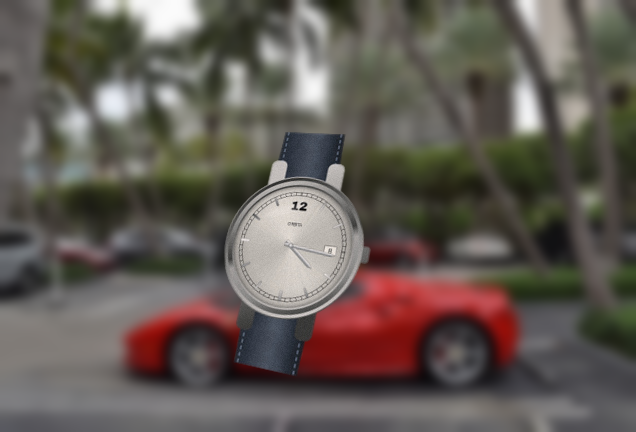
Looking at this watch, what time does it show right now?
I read 4:16
